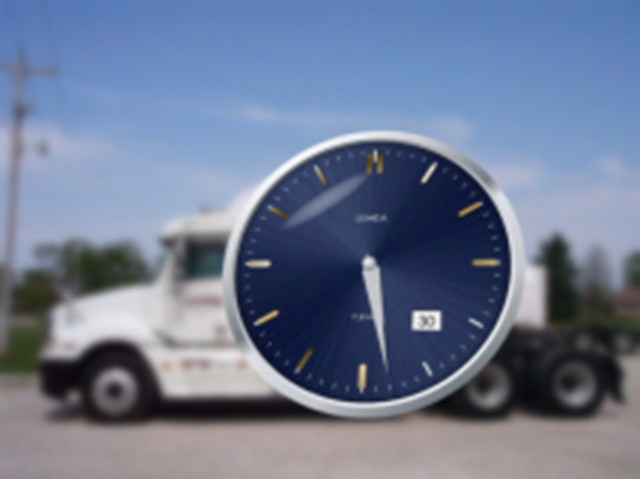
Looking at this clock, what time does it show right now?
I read 5:28
